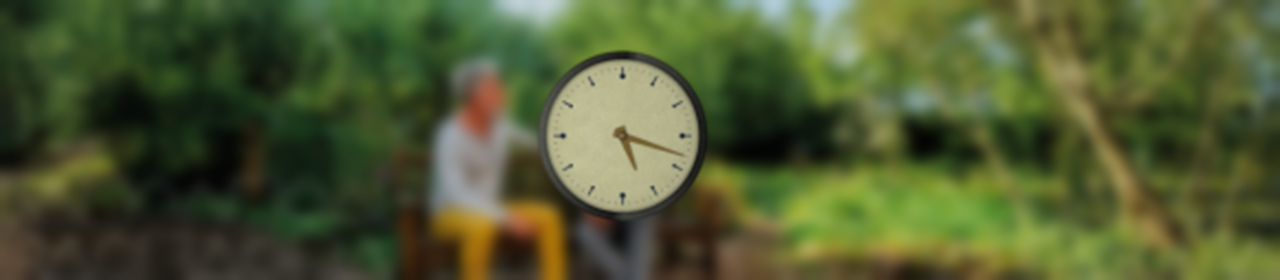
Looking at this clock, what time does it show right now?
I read 5:18
